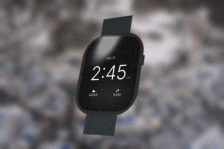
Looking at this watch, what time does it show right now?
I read 2:45
